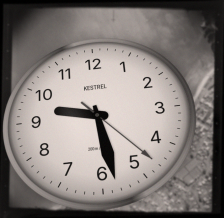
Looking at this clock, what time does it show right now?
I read 9:28:23
